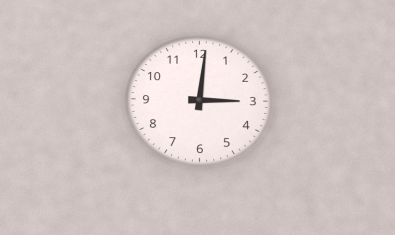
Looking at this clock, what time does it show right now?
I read 3:01
